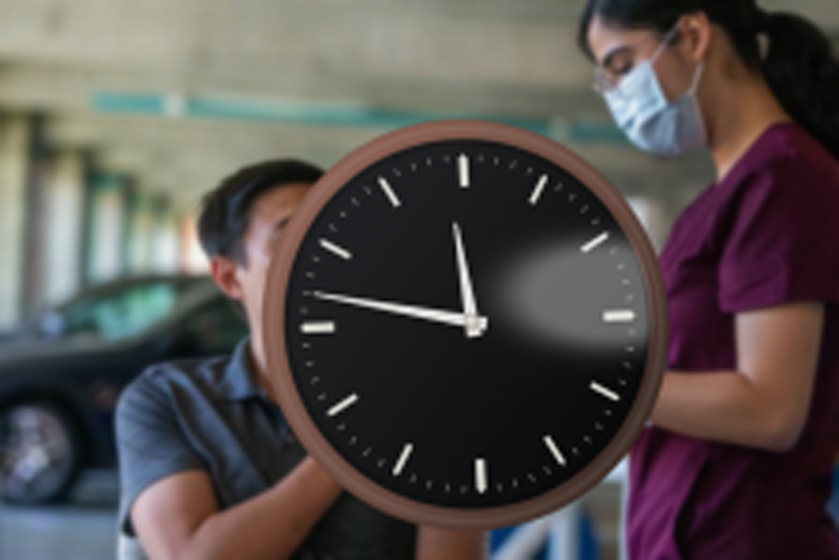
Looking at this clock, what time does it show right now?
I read 11:47
